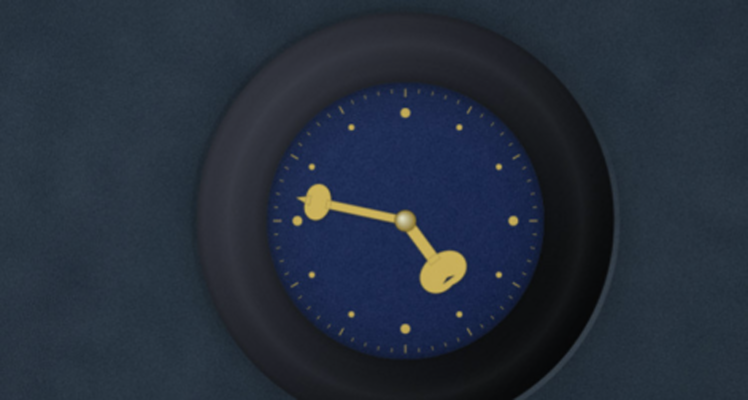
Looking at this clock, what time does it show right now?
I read 4:47
